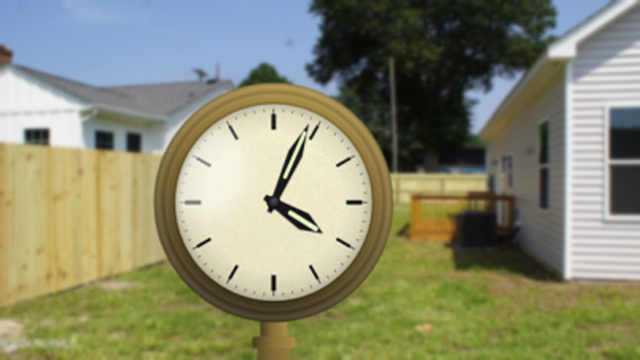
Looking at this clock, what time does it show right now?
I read 4:04
